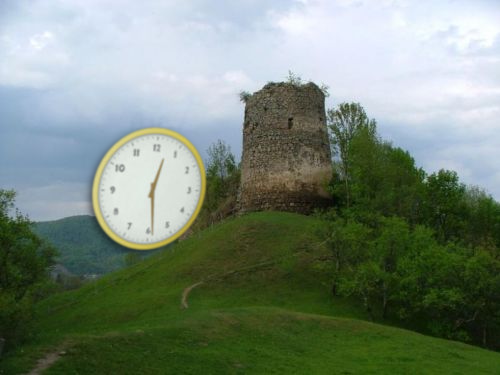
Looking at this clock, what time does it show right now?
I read 12:29
